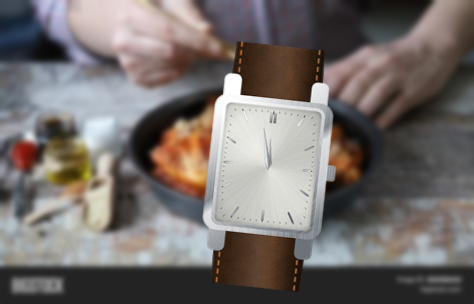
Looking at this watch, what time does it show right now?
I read 11:58
